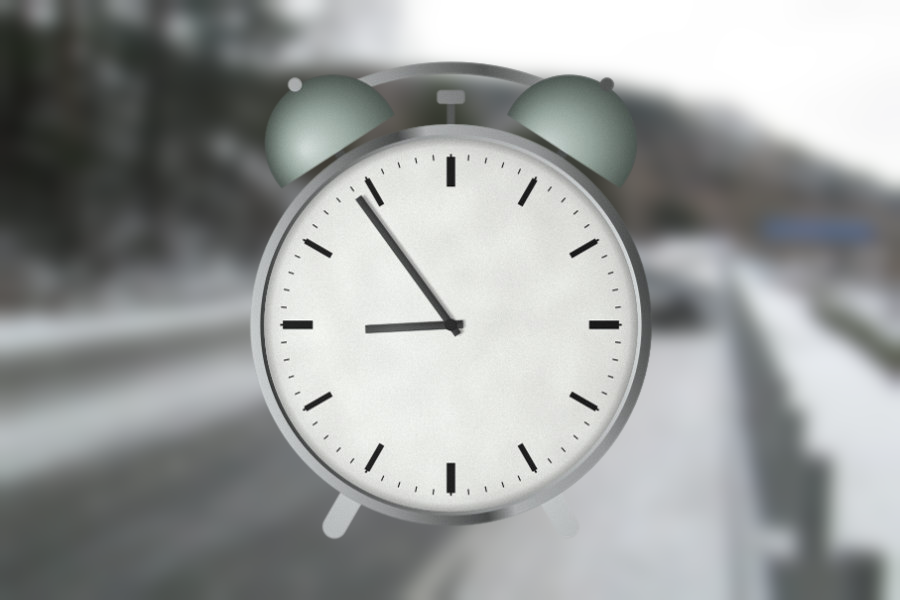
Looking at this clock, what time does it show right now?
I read 8:54
